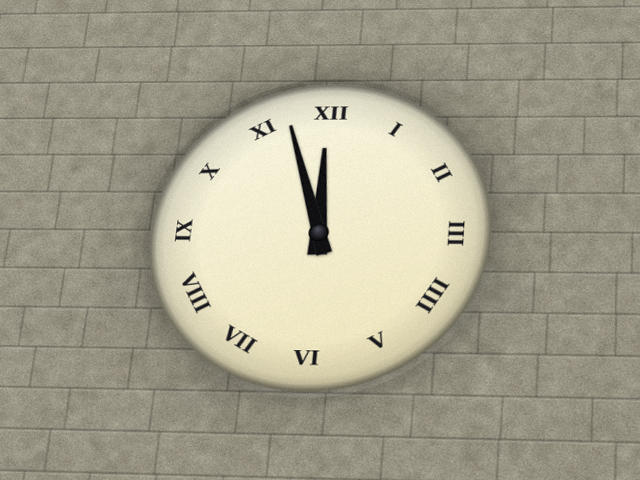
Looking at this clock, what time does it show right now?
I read 11:57
